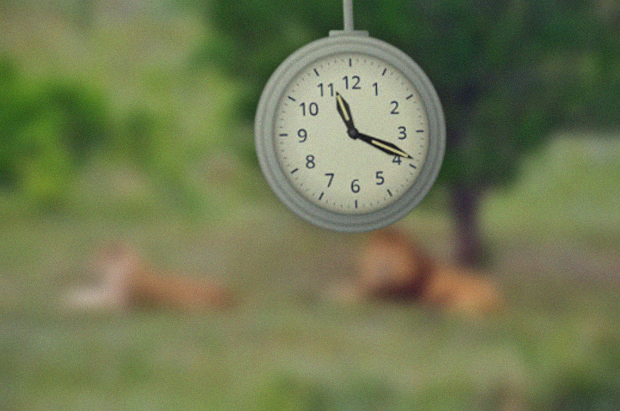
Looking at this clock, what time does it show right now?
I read 11:19
